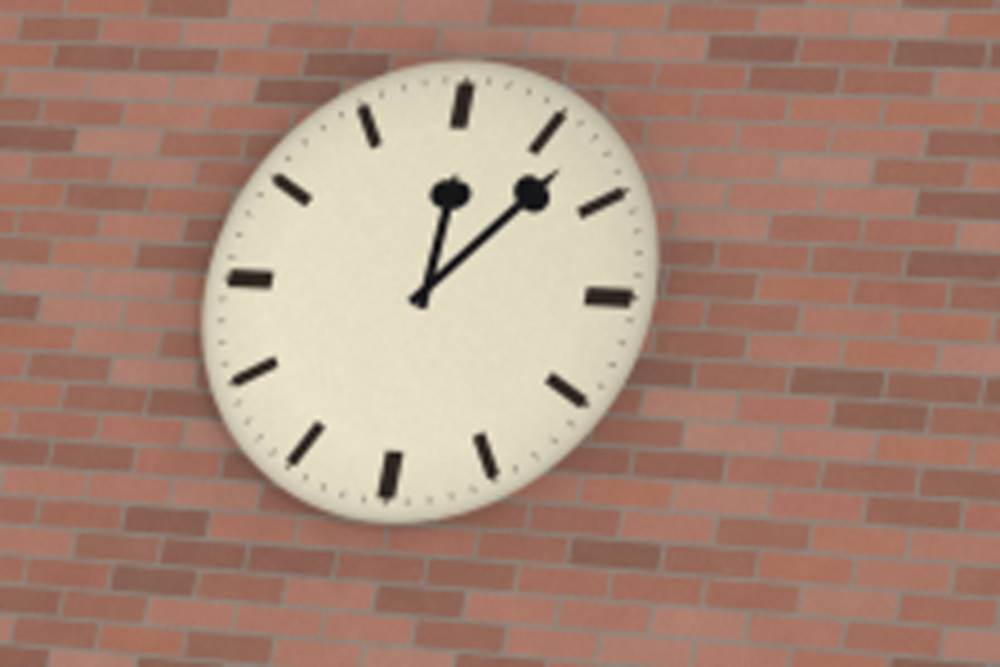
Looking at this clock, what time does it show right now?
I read 12:07
